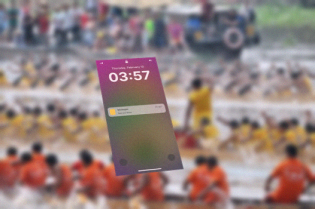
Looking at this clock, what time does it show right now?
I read 3:57
